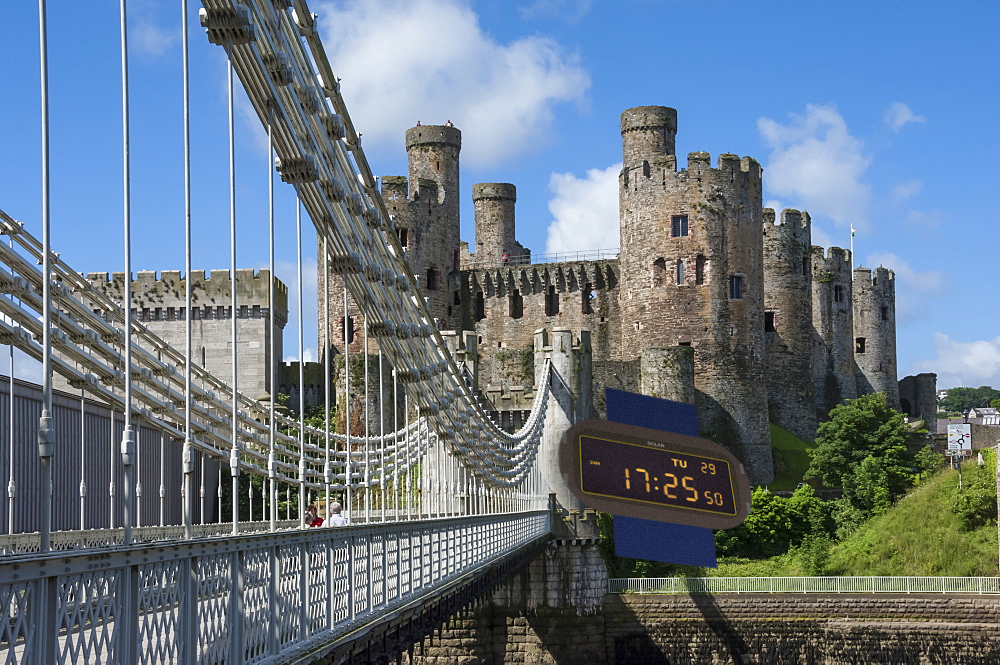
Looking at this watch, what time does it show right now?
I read 17:25:50
